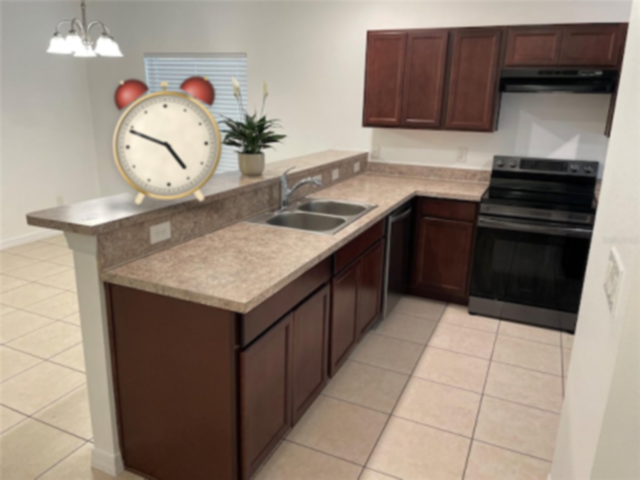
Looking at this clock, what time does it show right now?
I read 4:49
